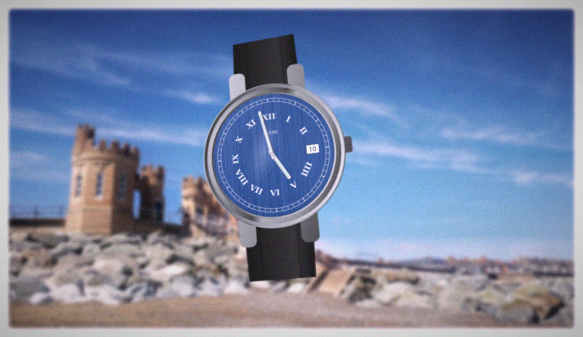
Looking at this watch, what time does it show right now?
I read 4:58
